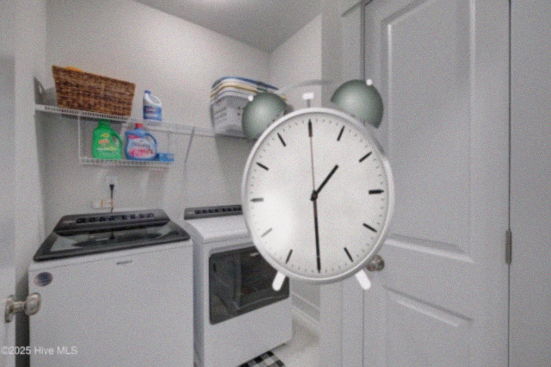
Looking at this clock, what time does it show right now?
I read 1:30:00
